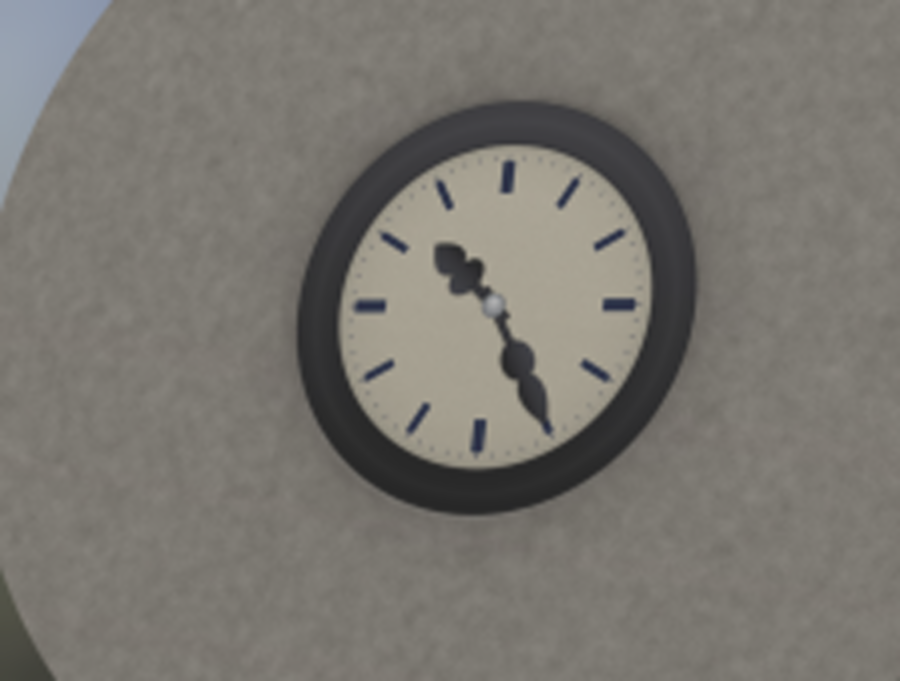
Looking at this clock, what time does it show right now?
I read 10:25
